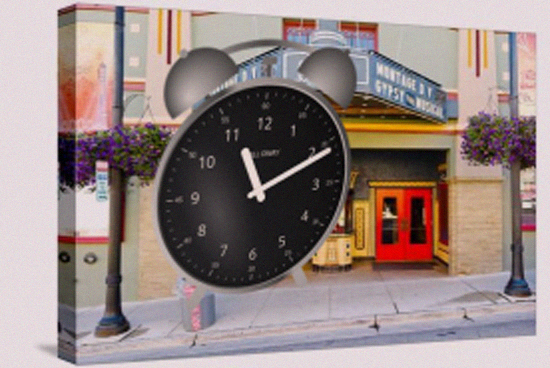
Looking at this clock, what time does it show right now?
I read 11:11
